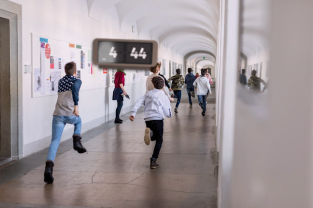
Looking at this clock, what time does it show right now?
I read 4:44
